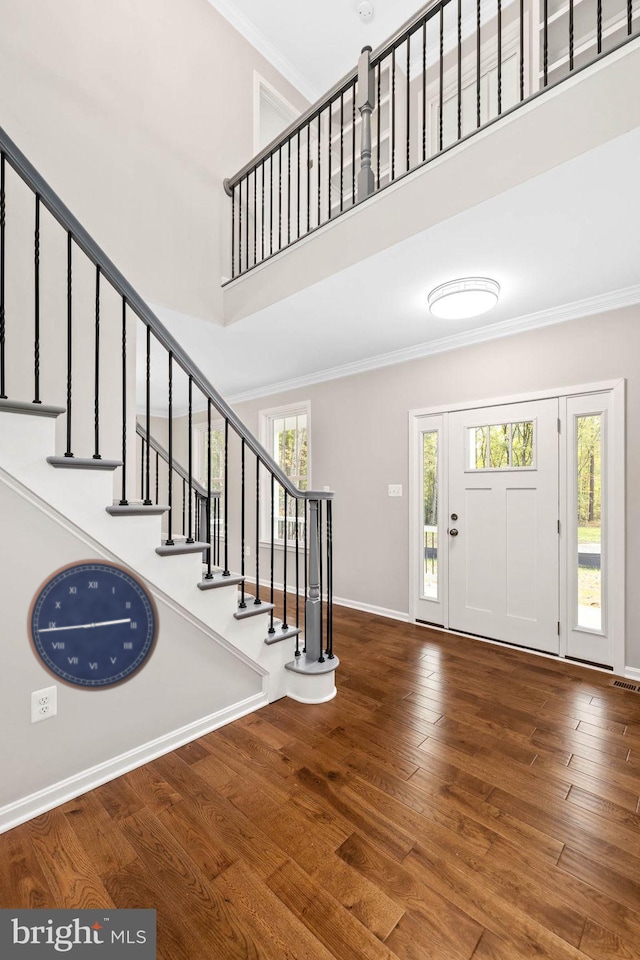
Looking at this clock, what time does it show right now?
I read 2:44
